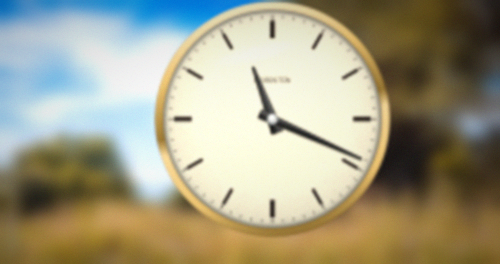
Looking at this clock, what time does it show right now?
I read 11:19
